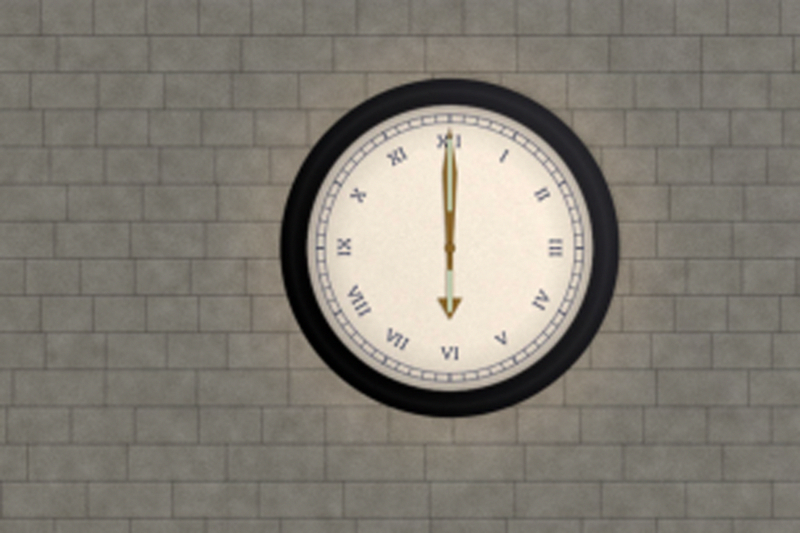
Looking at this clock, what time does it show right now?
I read 6:00
